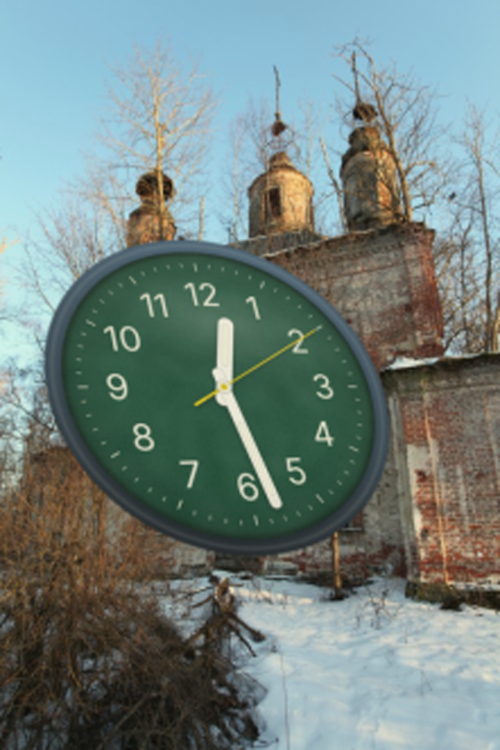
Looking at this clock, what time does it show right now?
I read 12:28:10
